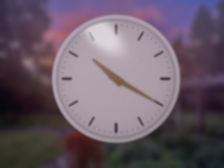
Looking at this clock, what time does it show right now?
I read 10:20
